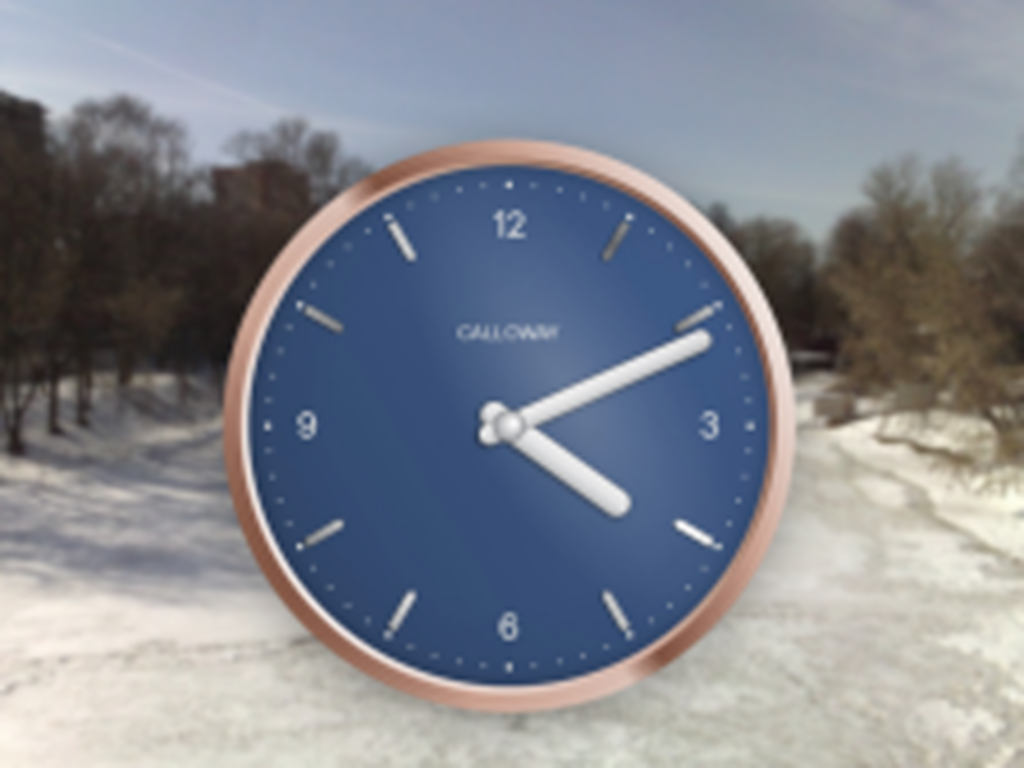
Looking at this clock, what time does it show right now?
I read 4:11
